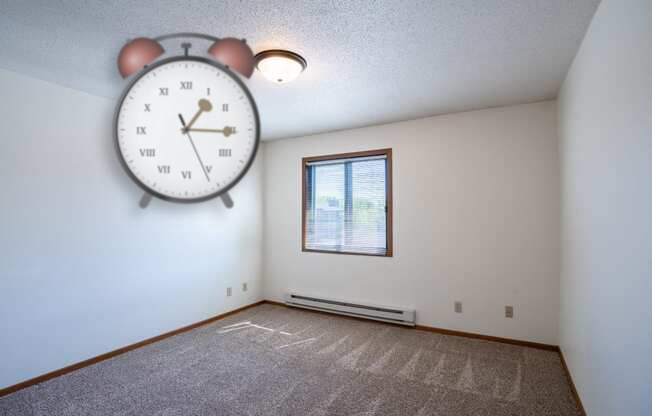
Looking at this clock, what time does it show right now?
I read 1:15:26
